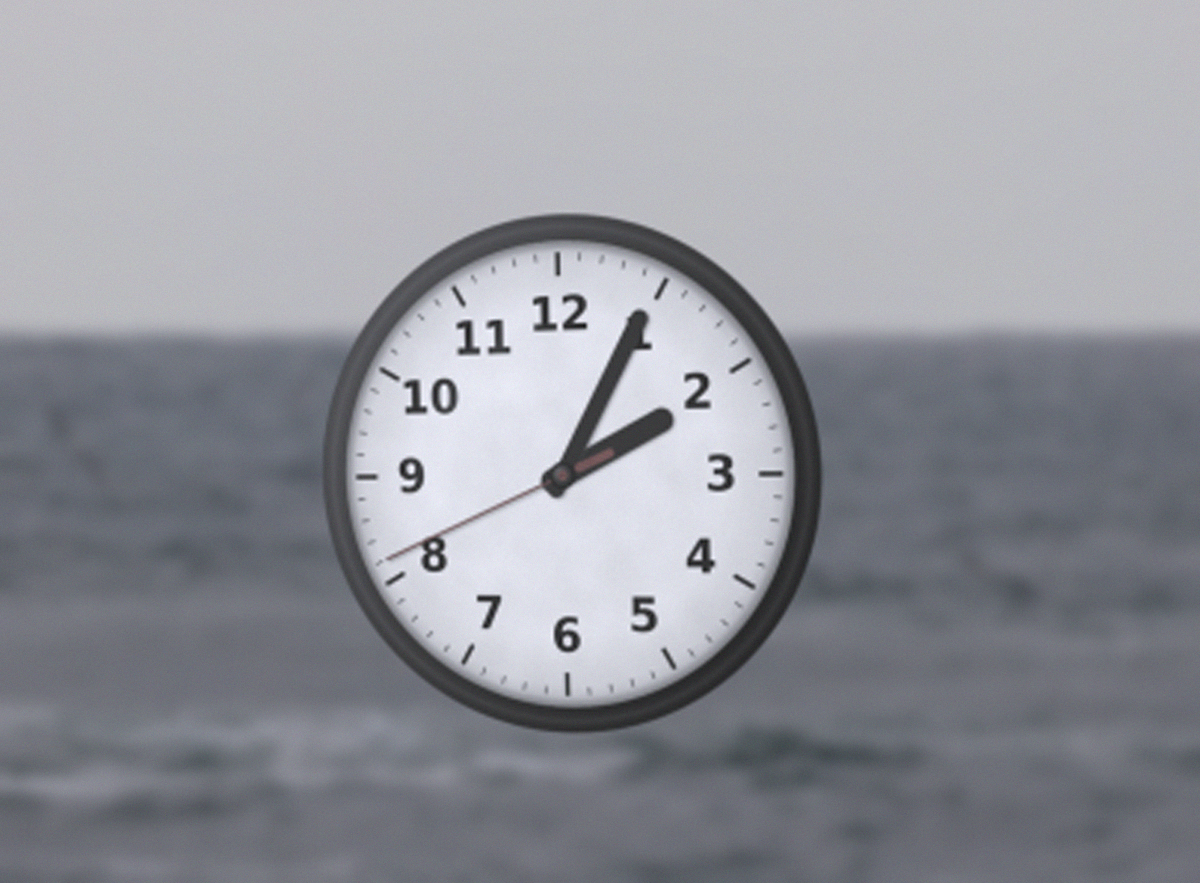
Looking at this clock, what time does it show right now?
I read 2:04:41
